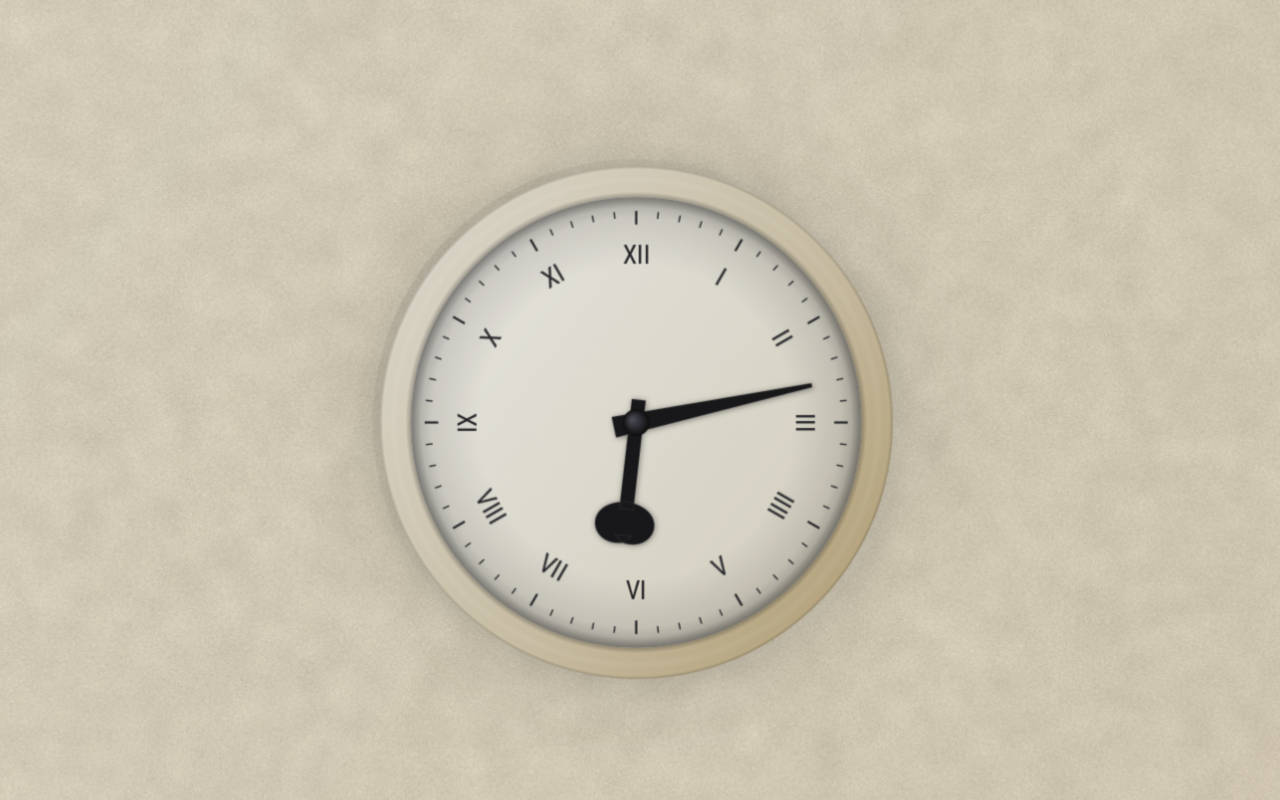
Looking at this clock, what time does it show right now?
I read 6:13
